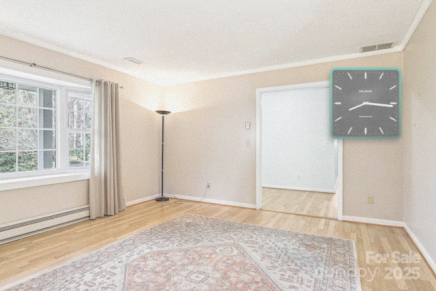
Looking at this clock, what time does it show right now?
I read 8:16
